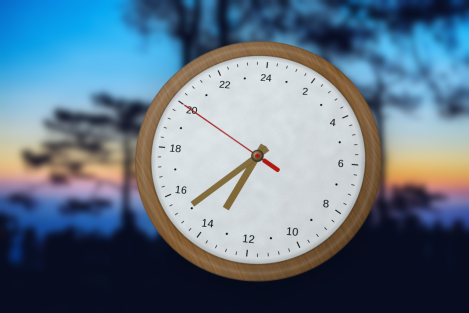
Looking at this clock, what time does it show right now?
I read 13:37:50
